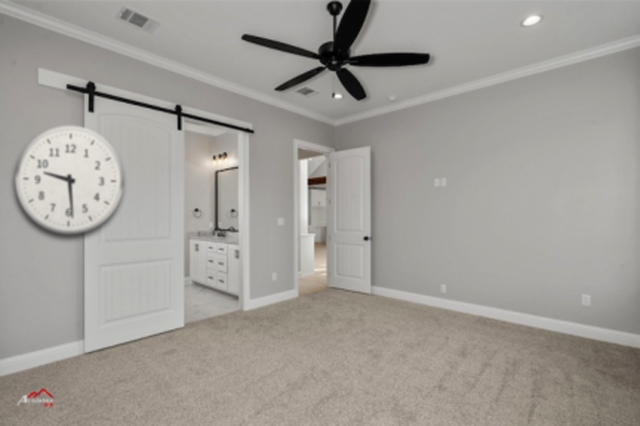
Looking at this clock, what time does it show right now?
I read 9:29
